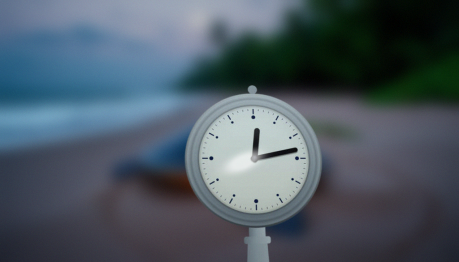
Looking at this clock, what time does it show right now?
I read 12:13
